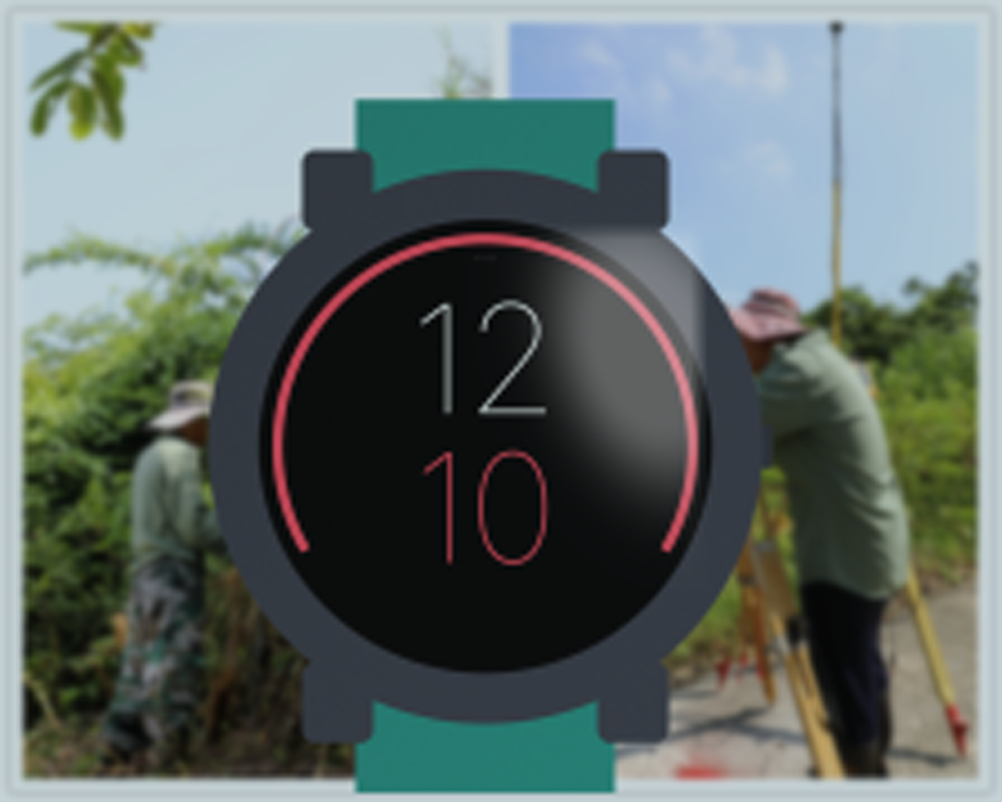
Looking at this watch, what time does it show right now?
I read 12:10
